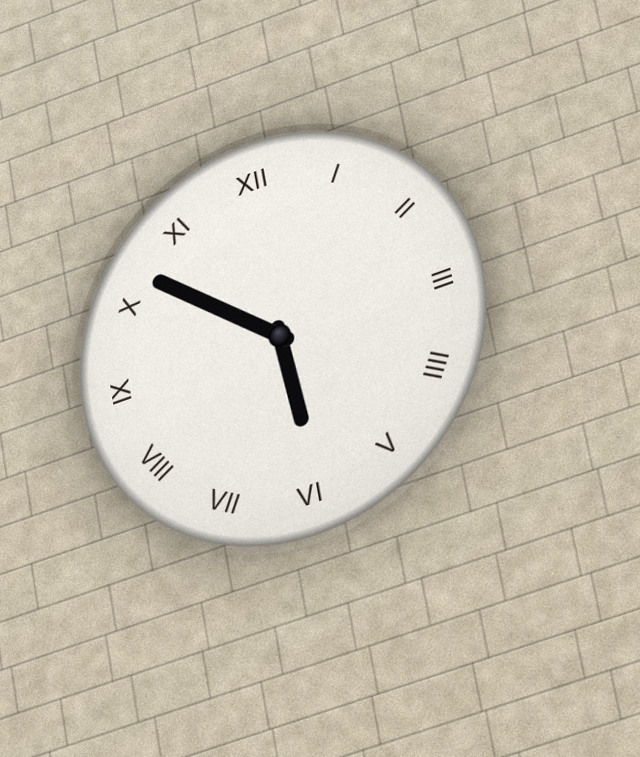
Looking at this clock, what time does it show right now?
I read 5:52
